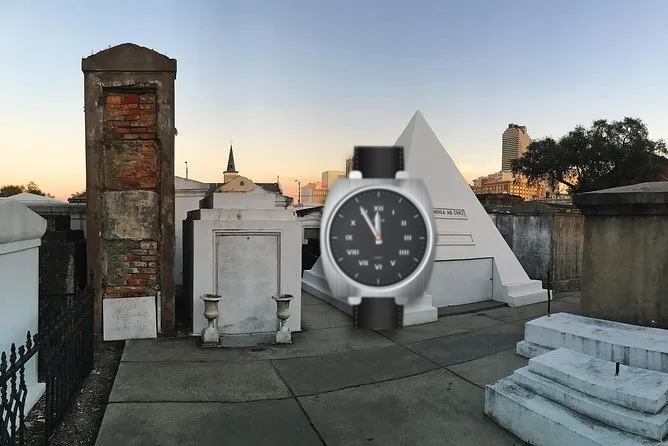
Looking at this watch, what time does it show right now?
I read 11:55
